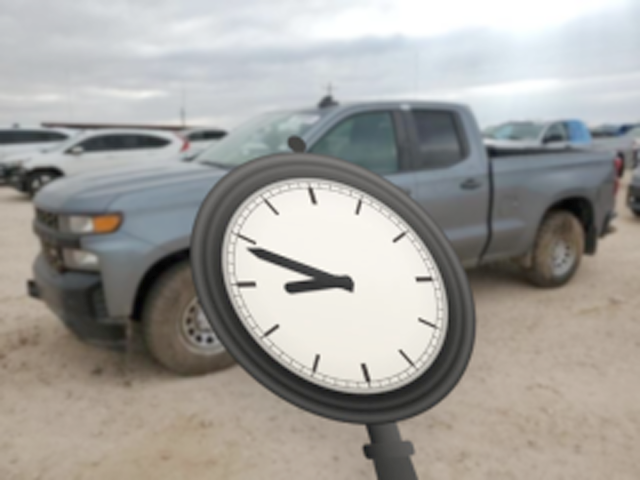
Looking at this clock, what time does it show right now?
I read 8:49
